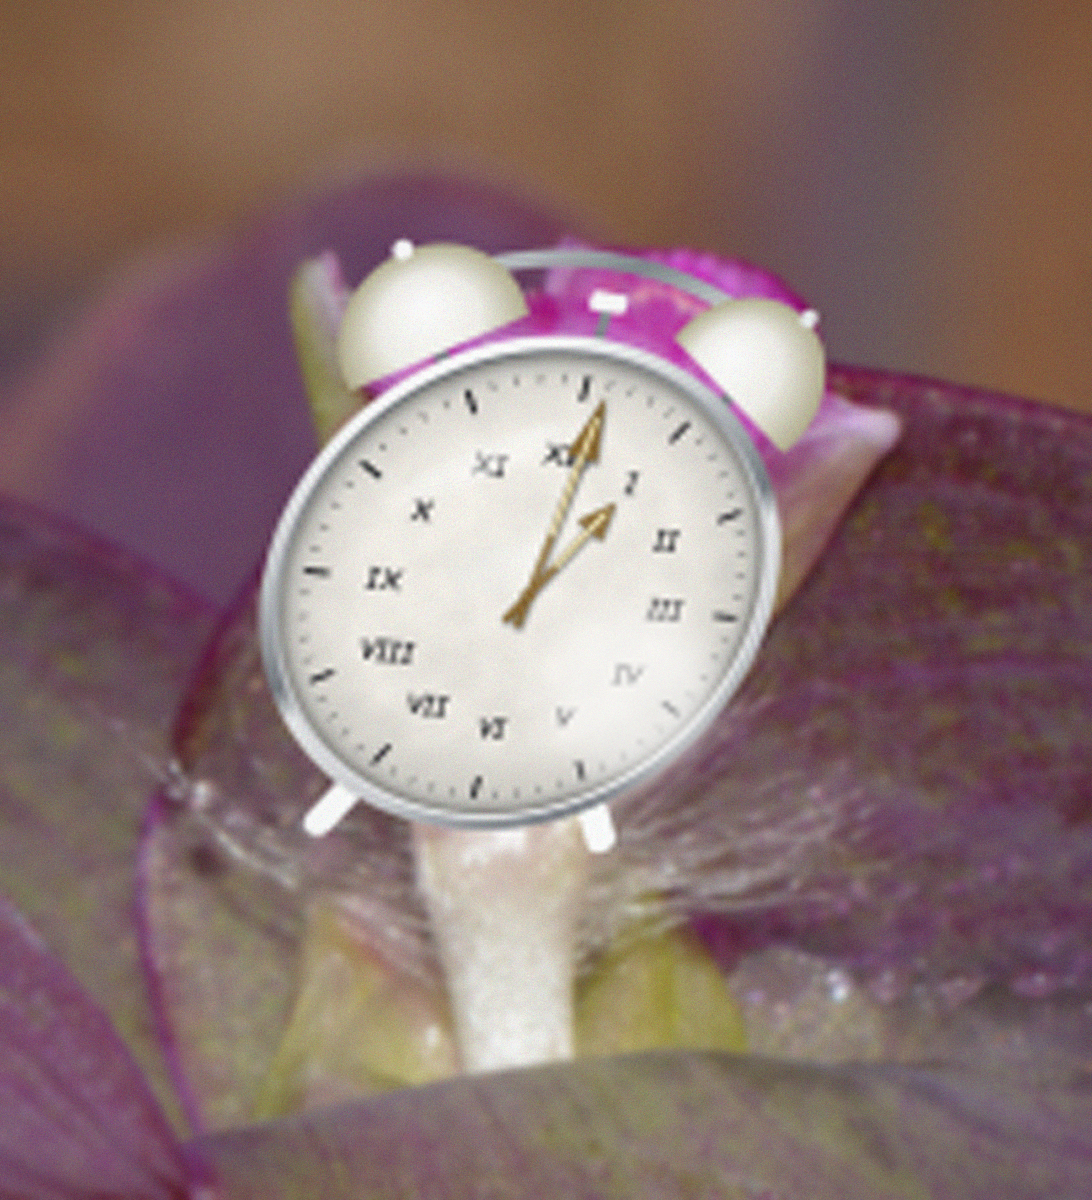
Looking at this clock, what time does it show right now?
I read 1:01
